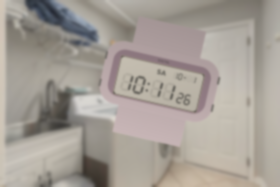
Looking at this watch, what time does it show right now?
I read 10:11:26
